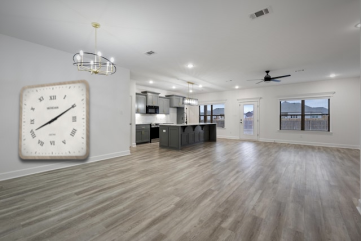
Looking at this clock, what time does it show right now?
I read 8:10
